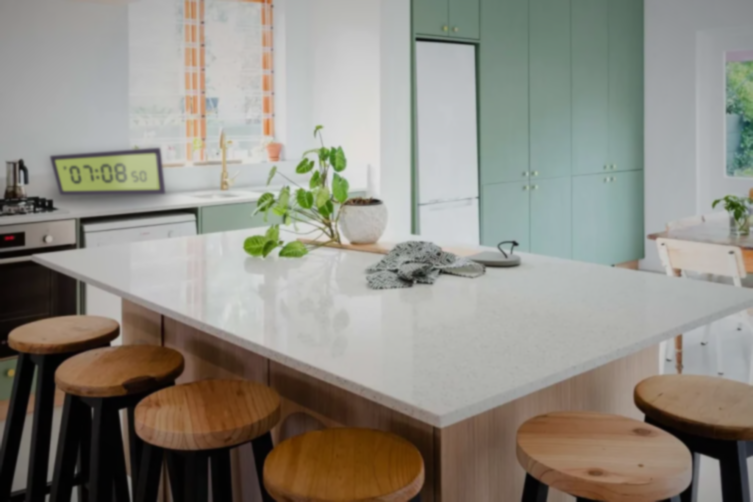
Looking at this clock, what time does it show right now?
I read 7:08
